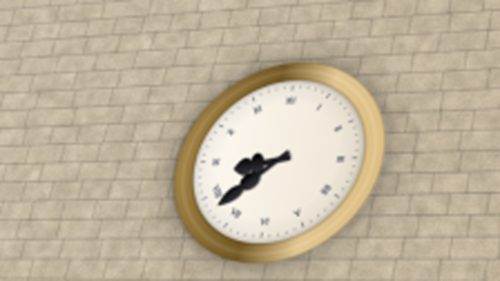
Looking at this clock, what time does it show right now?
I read 8:38
